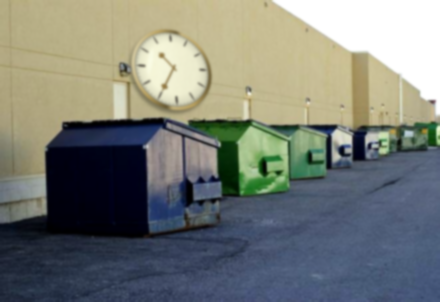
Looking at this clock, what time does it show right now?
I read 10:35
